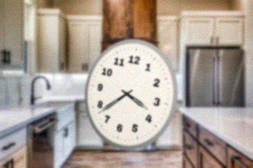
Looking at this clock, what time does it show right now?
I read 3:38
